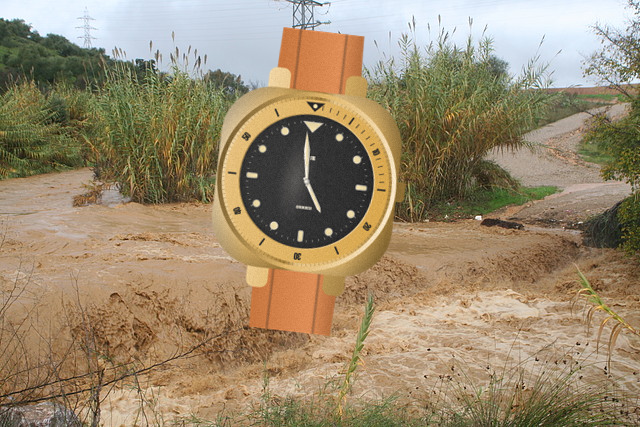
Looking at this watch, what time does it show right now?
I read 4:59
